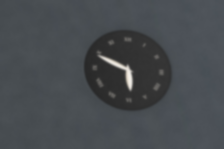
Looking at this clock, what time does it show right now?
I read 5:49
